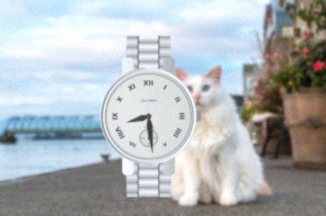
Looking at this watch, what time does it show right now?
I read 8:29
